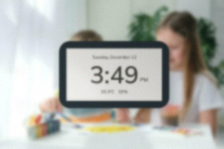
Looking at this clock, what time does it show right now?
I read 3:49
